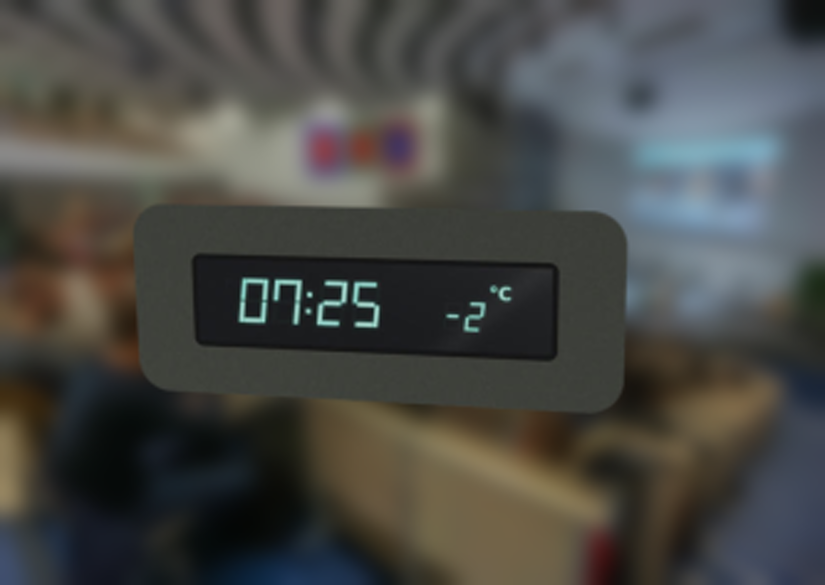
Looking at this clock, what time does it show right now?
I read 7:25
